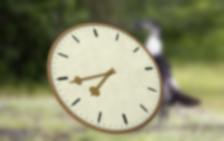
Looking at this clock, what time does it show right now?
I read 7:44
